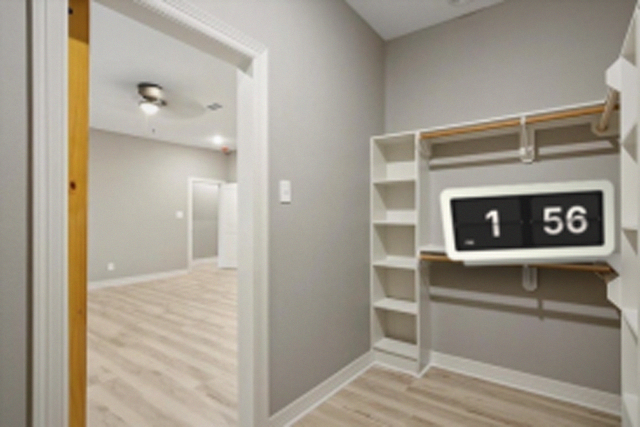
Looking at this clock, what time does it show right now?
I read 1:56
